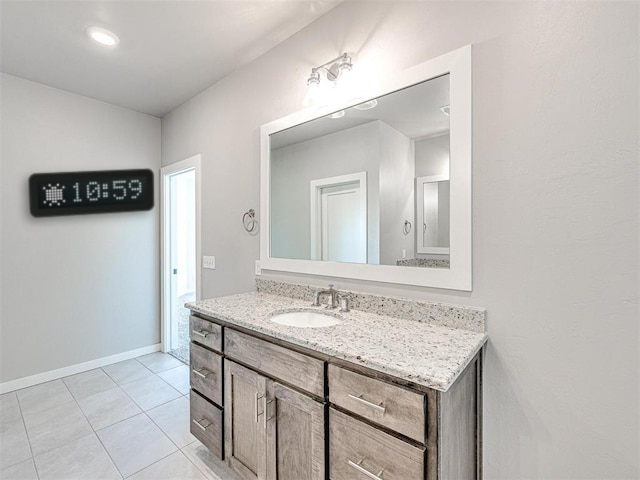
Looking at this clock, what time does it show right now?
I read 10:59
